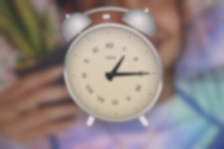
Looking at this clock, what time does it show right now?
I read 1:15
